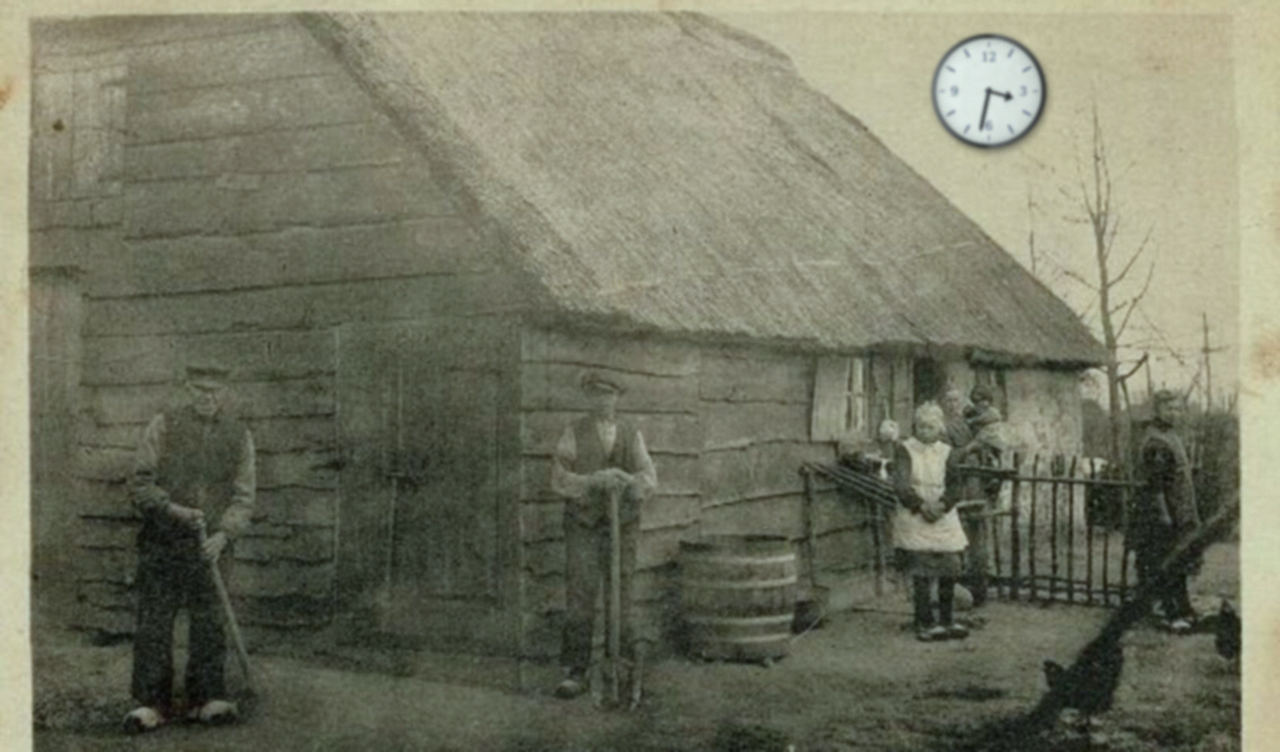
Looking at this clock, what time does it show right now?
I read 3:32
